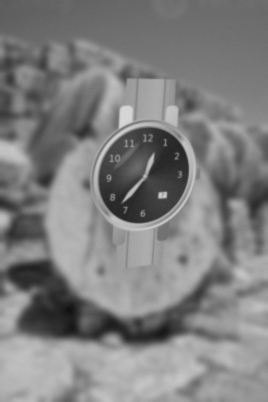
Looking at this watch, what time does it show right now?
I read 12:37
